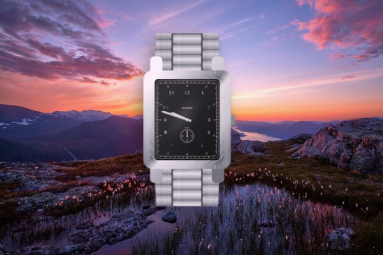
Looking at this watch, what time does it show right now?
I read 9:48
